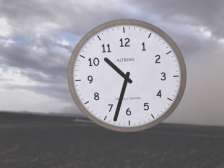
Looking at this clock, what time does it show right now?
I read 10:33
